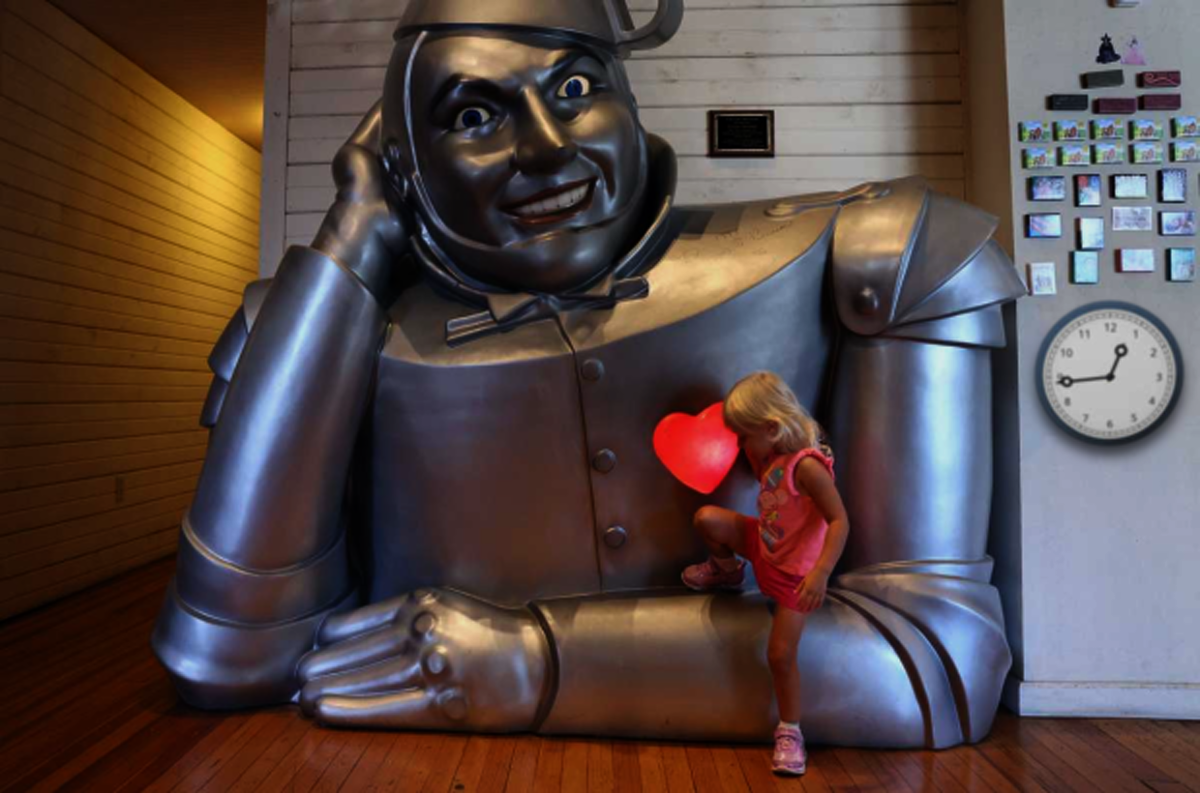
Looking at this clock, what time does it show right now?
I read 12:44
